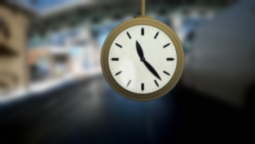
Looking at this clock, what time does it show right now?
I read 11:23
